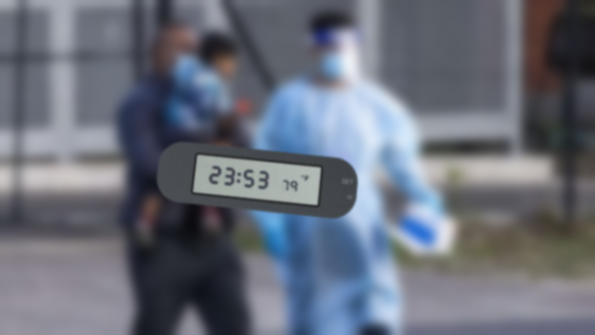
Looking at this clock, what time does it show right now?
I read 23:53
